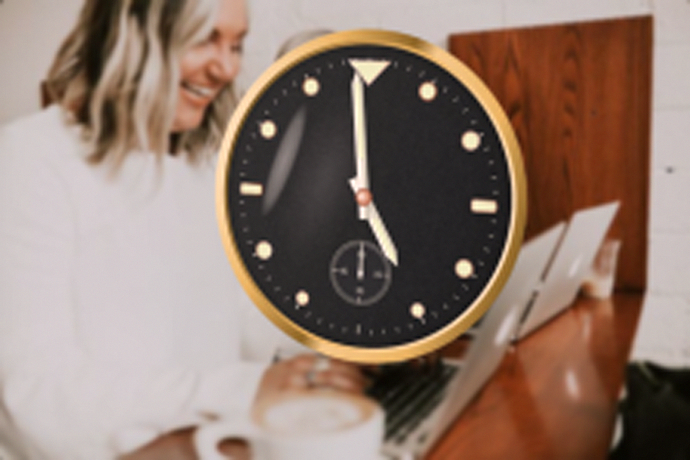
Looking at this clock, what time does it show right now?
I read 4:59
